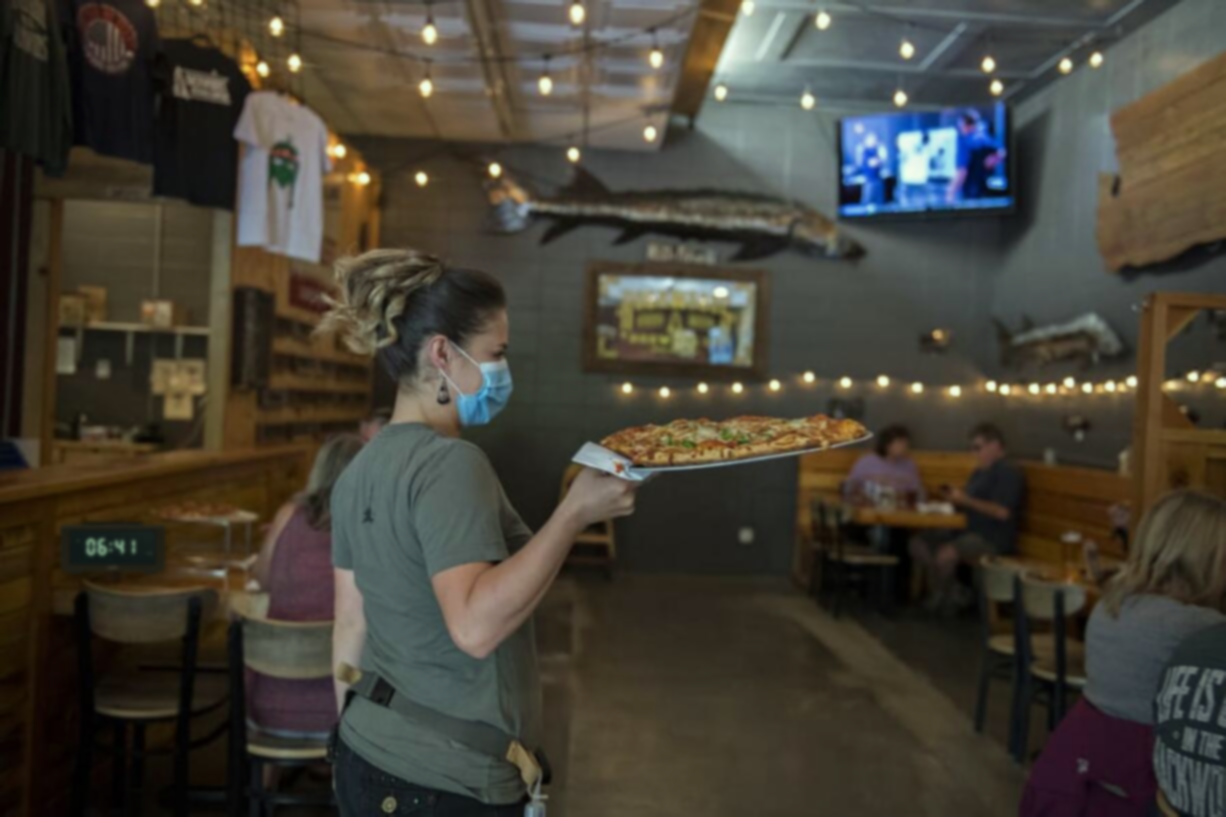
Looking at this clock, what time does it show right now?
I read 6:41
